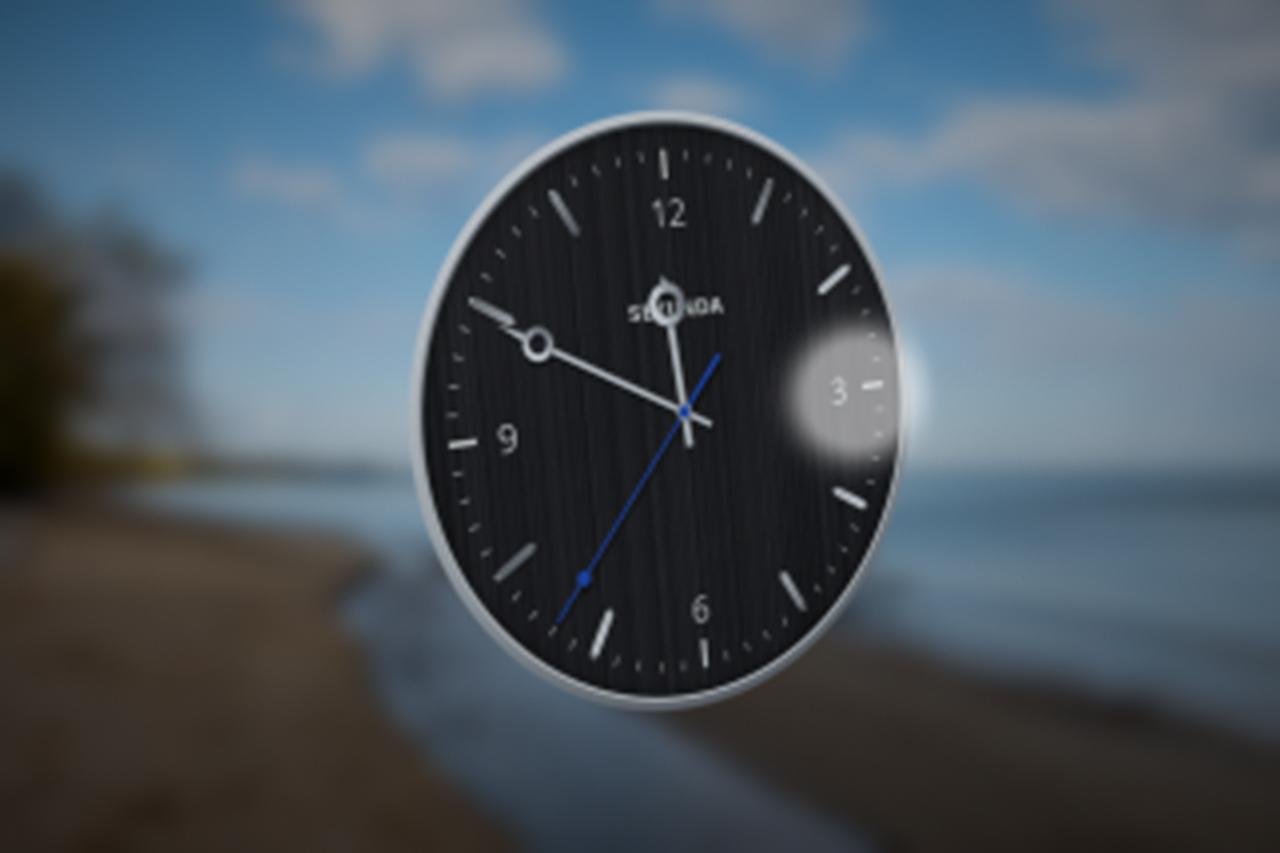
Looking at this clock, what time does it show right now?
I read 11:49:37
